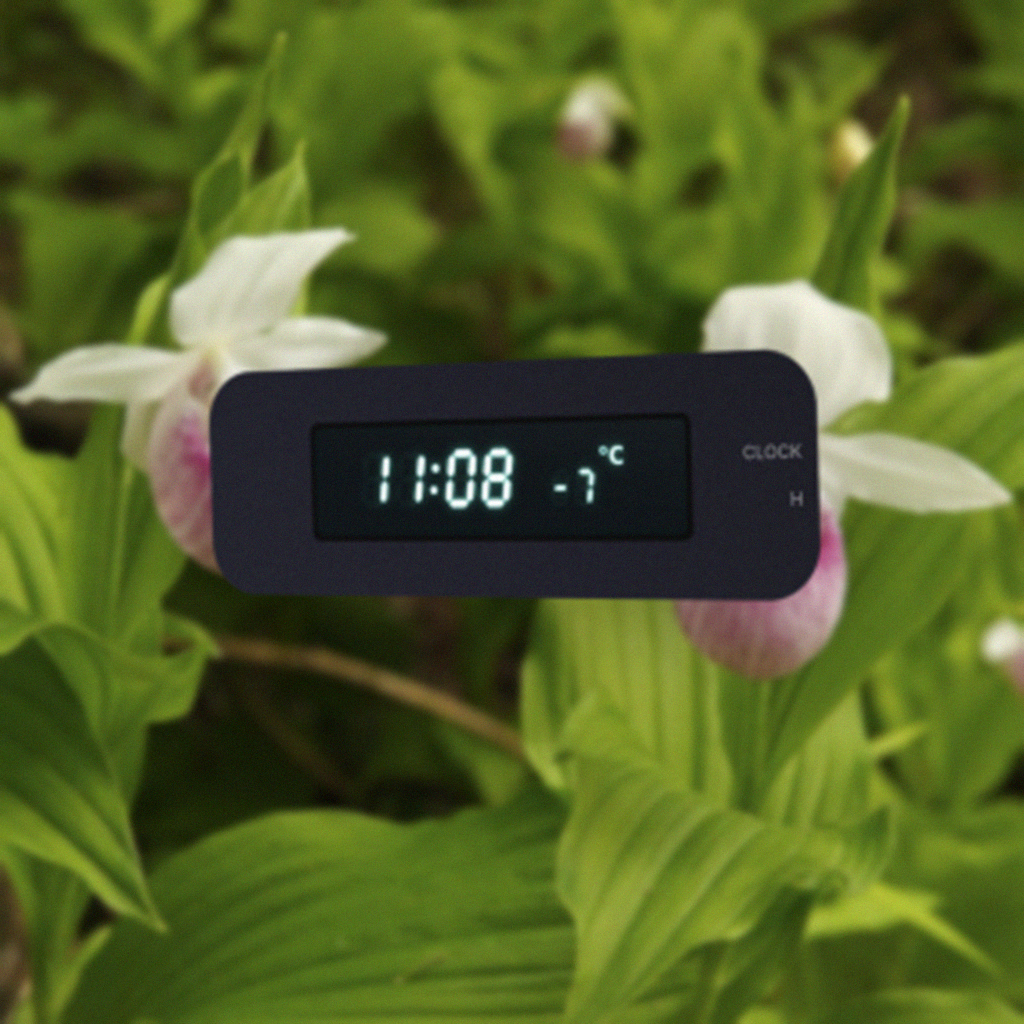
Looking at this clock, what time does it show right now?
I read 11:08
